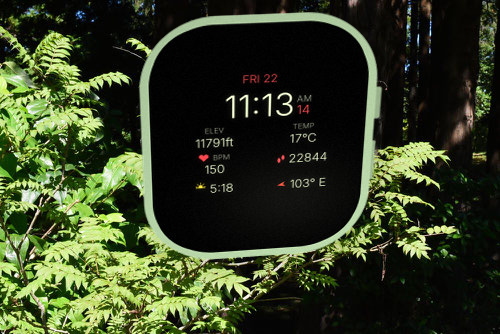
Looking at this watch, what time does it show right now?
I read 11:13:14
